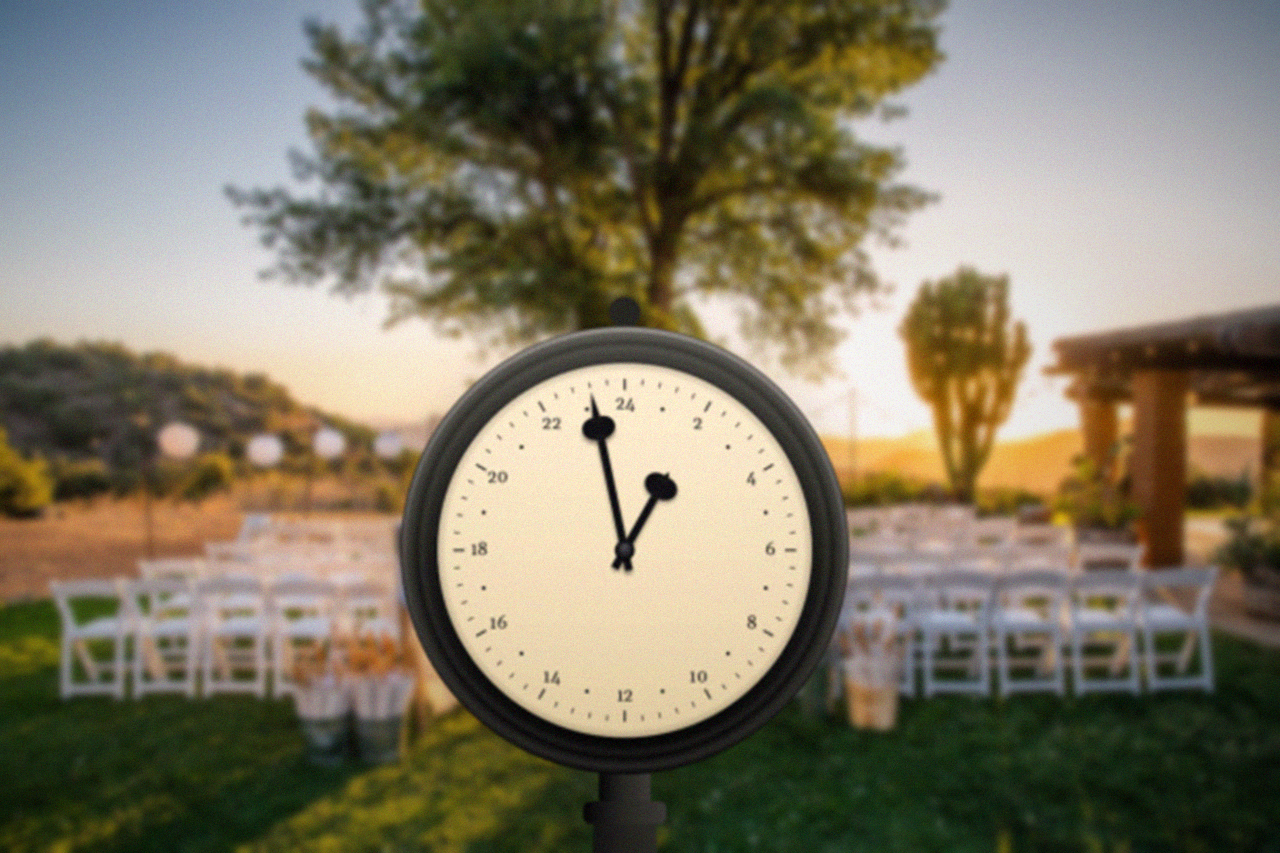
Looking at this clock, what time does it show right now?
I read 1:58
